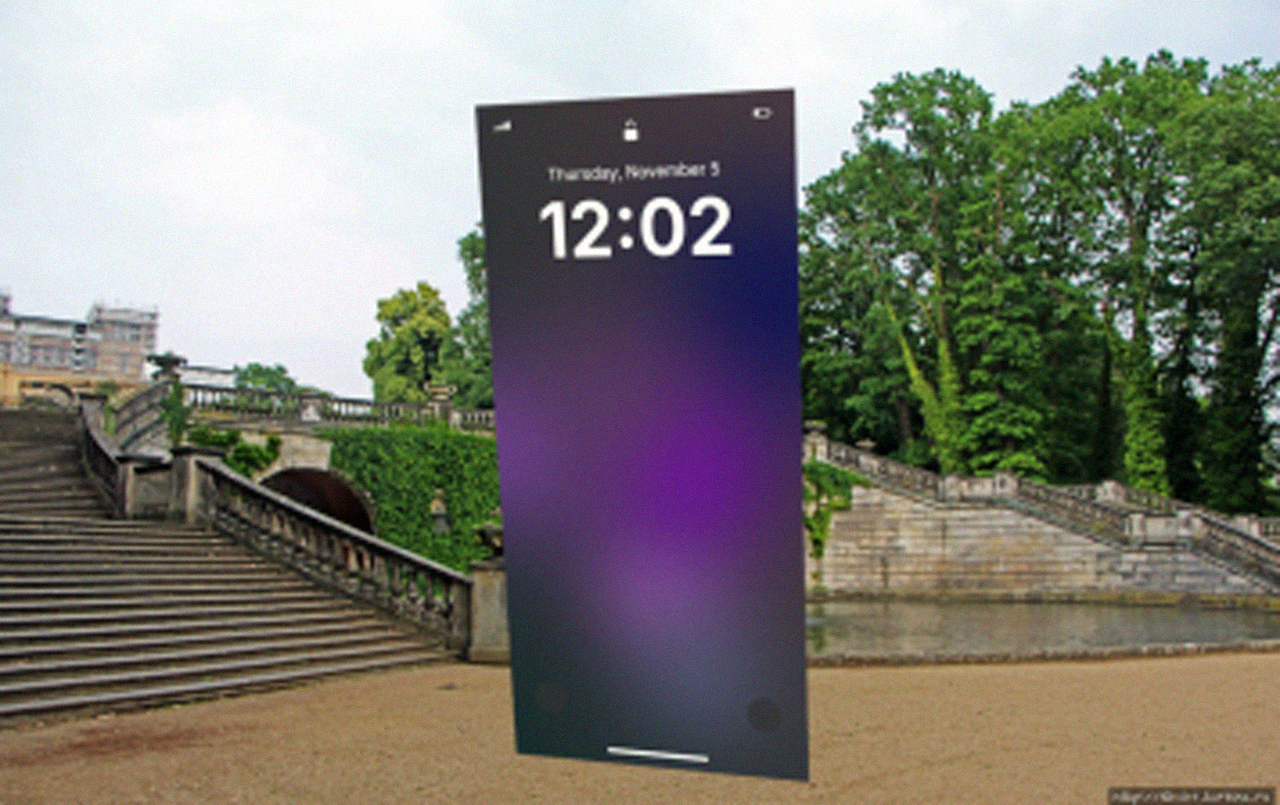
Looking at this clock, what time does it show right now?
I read 12:02
